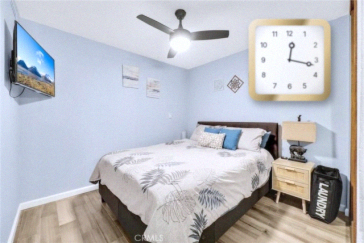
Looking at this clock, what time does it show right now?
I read 12:17
